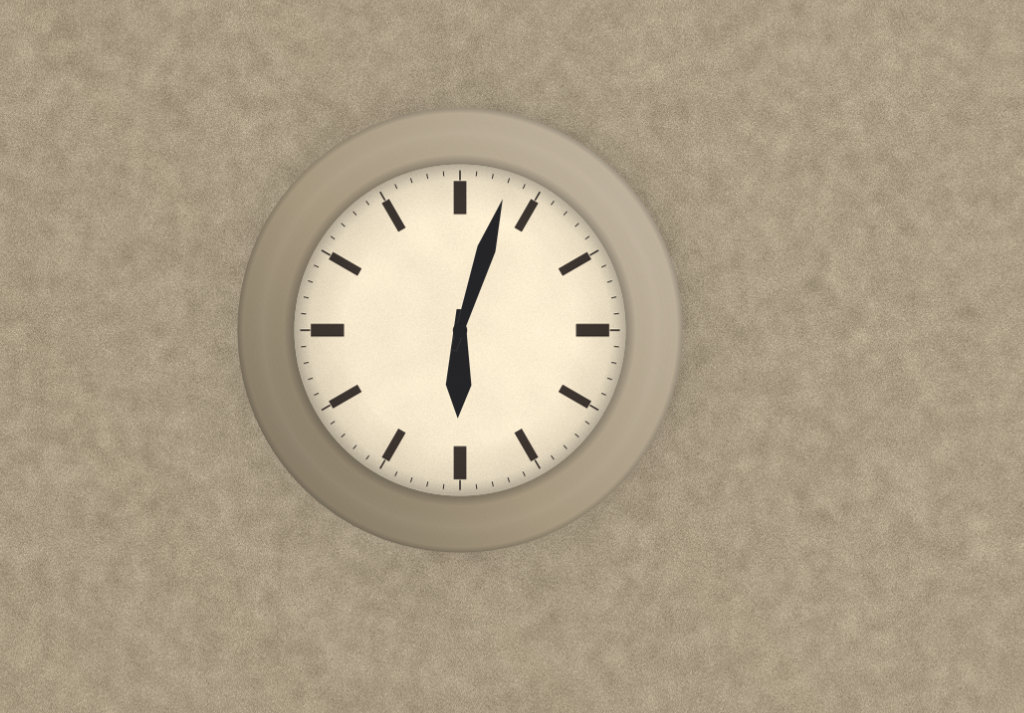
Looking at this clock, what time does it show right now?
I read 6:03
